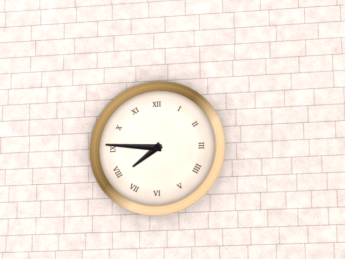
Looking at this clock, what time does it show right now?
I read 7:46
